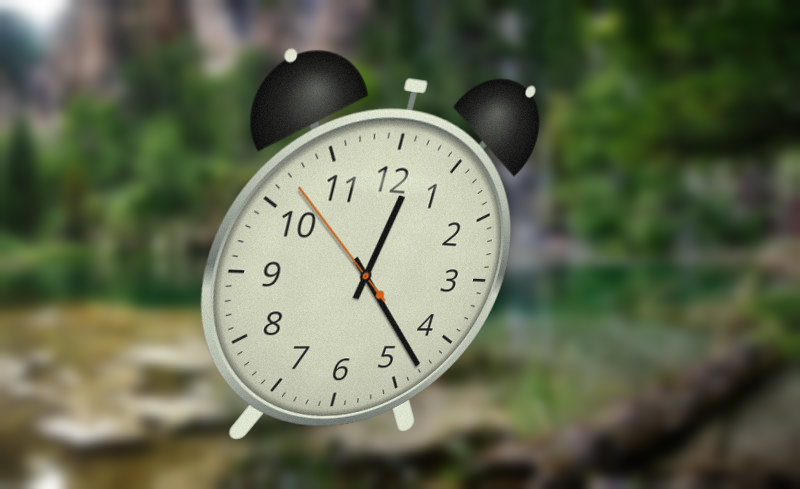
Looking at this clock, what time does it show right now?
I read 12:22:52
